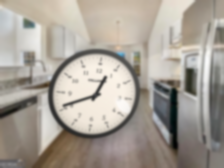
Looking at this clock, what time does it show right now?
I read 12:41
